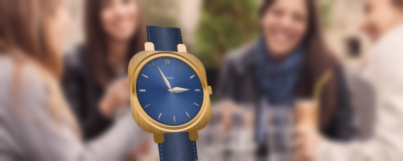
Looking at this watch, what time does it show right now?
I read 2:56
